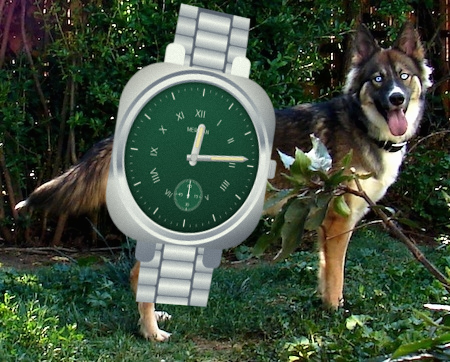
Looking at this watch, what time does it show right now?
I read 12:14
